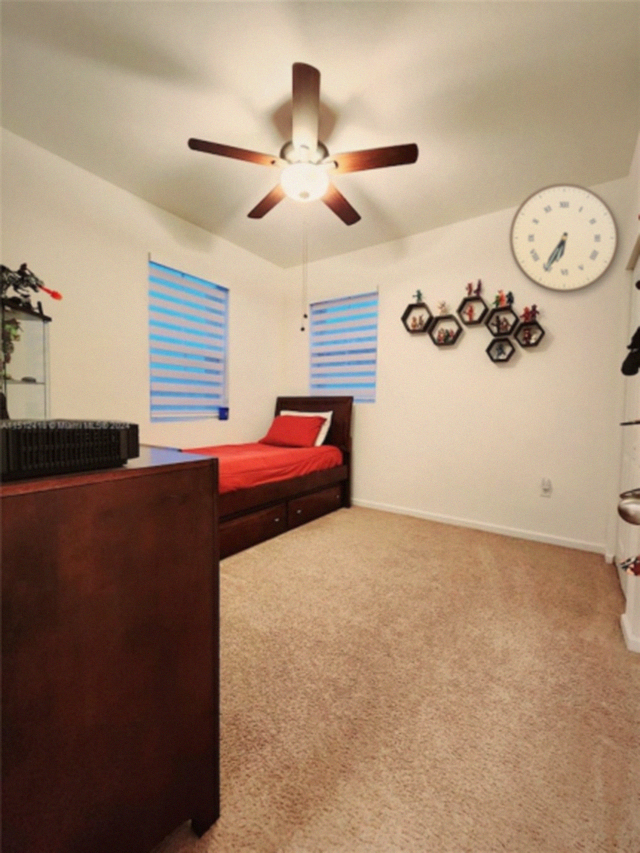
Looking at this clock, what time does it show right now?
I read 6:35
